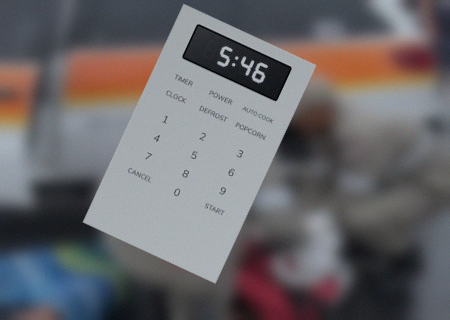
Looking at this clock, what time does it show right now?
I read 5:46
